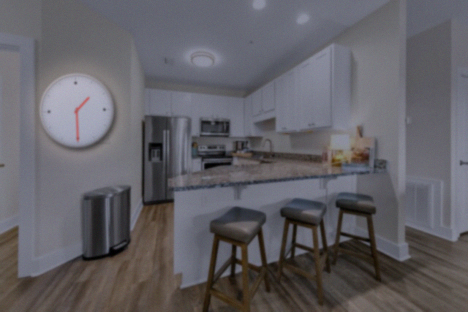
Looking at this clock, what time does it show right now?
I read 1:30
